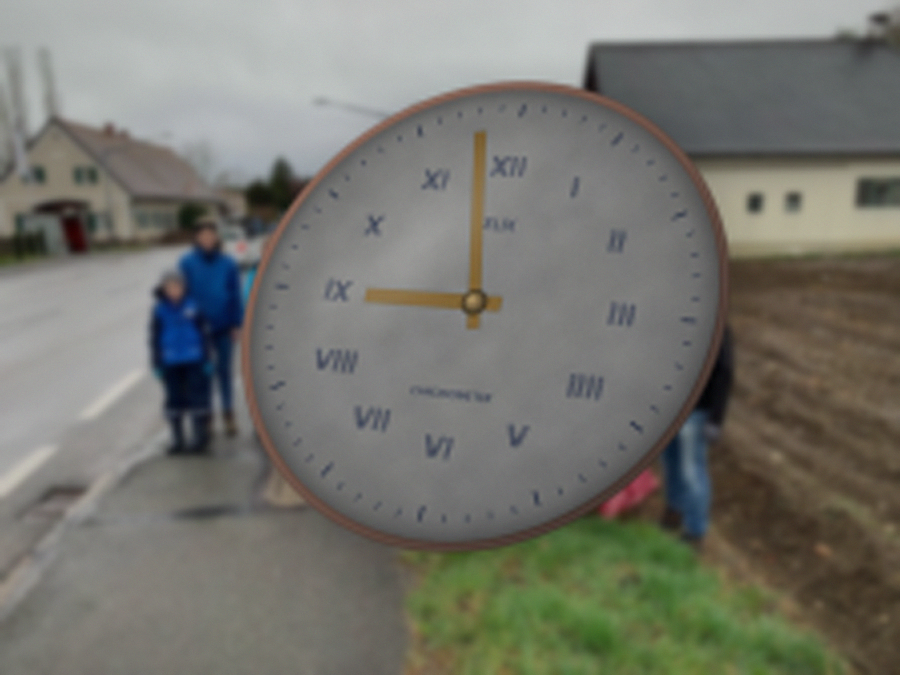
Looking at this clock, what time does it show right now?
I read 8:58
